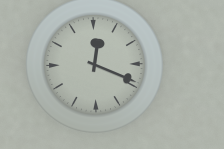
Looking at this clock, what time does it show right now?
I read 12:19
